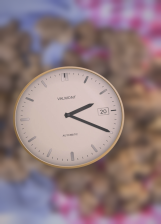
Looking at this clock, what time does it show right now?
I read 2:20
